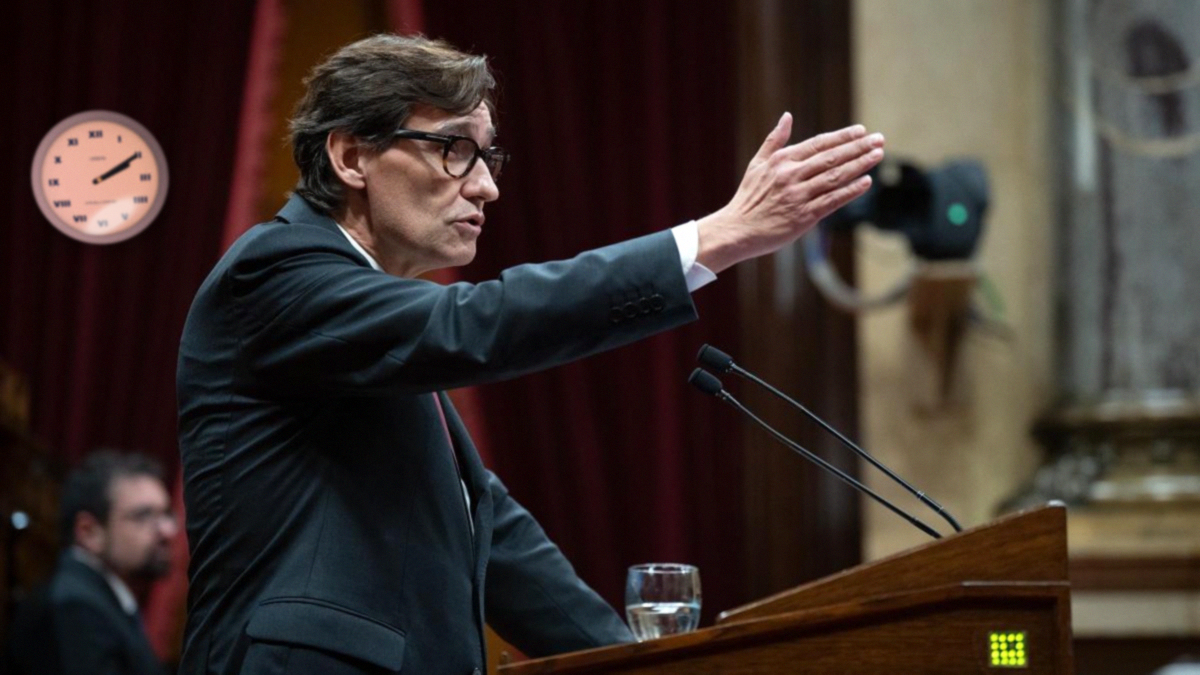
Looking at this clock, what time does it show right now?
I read 2:10
